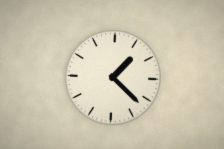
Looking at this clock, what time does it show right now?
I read 1:22
